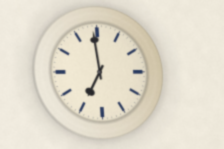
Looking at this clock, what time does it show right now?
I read 6:59
